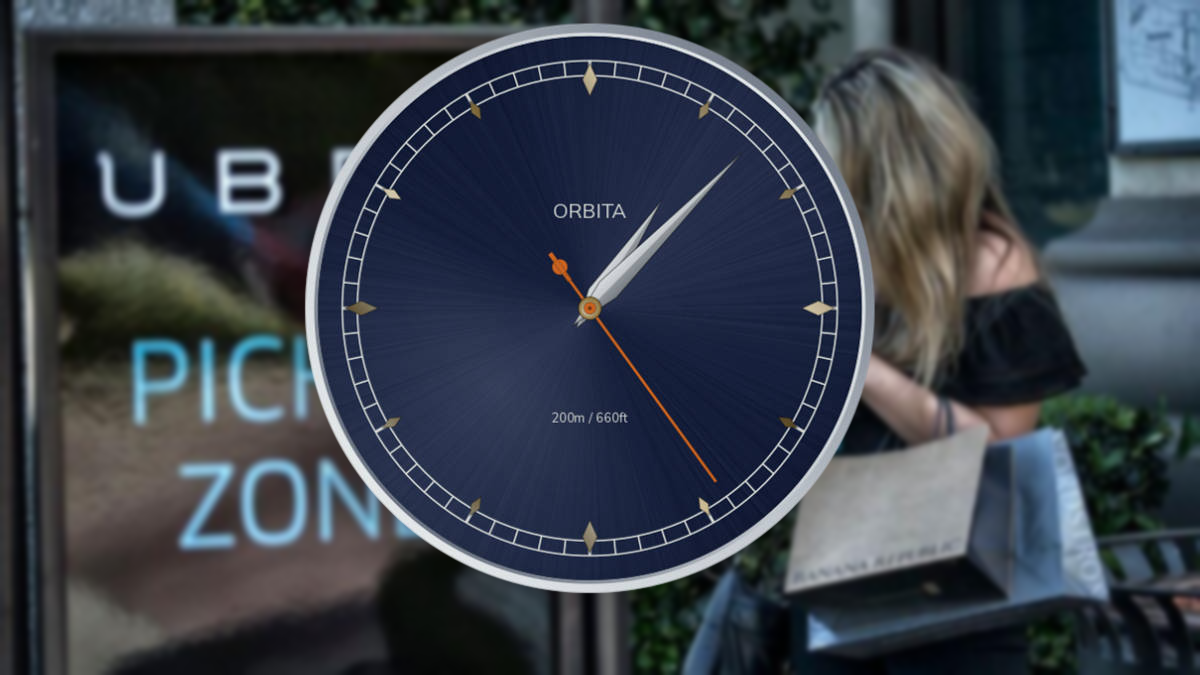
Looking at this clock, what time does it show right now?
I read 1:07:24
